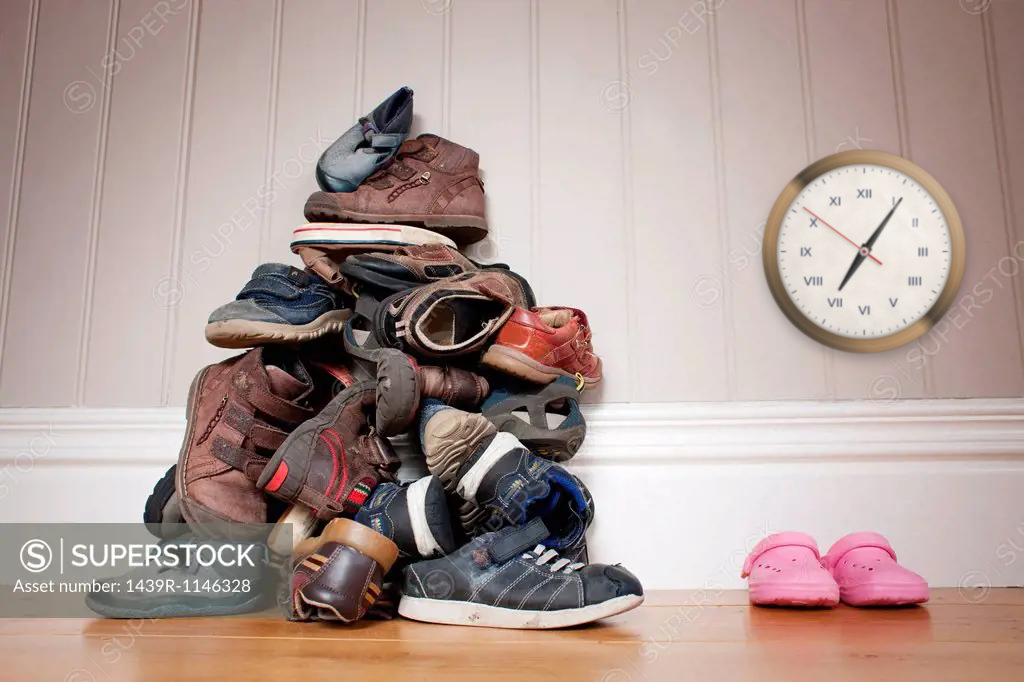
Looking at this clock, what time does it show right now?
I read 7:05:51
